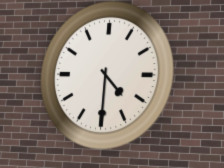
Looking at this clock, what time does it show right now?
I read 4:30
